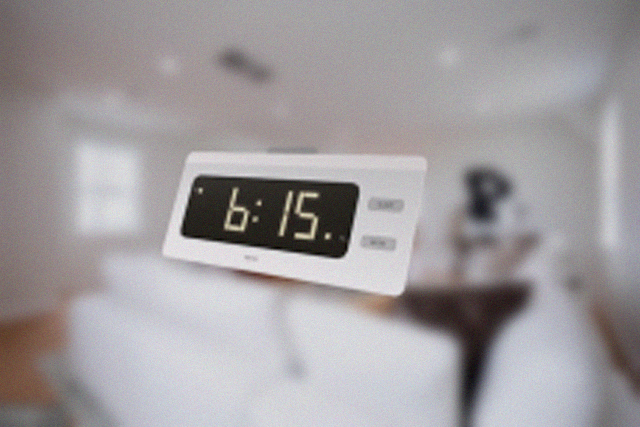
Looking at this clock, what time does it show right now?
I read 6:15
